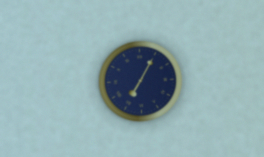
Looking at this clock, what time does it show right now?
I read 7:05
